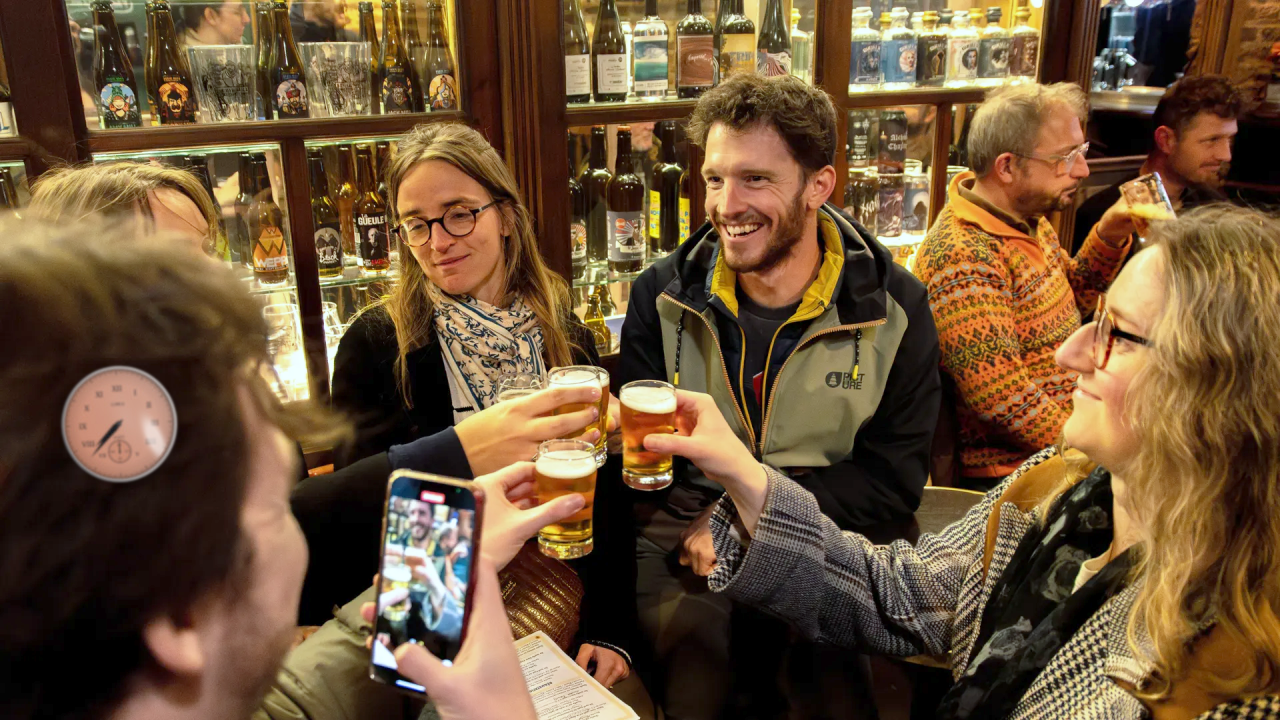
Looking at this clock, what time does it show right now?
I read 7:37
